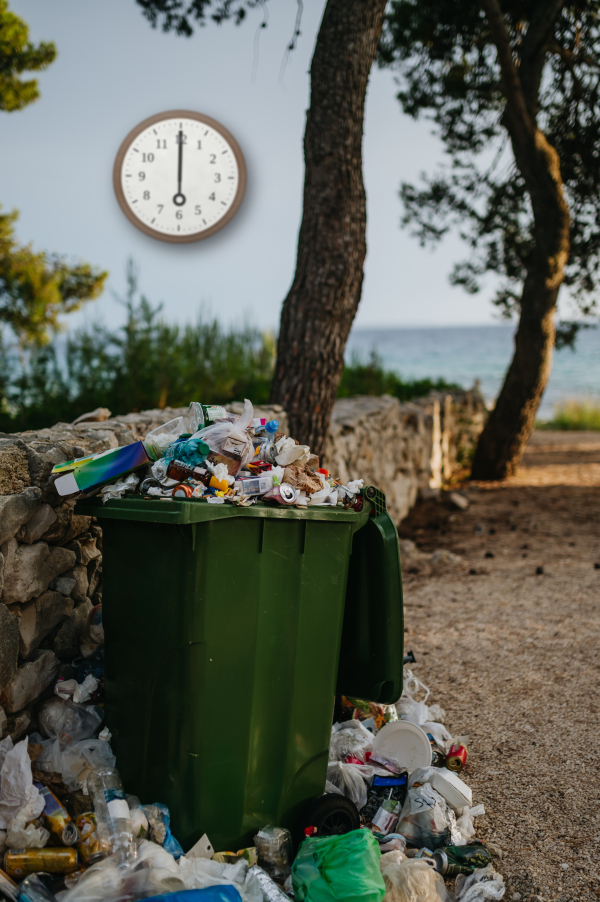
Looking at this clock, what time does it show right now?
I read 6:00
